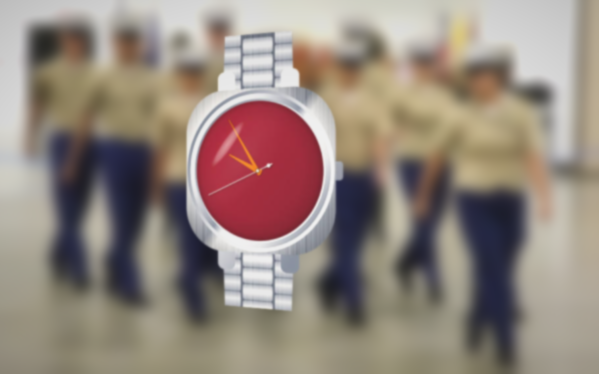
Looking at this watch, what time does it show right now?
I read 9:54:41
